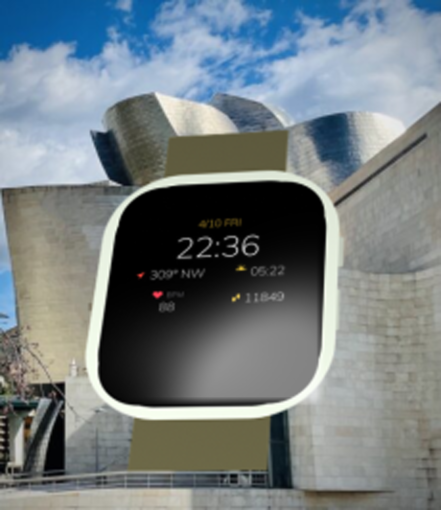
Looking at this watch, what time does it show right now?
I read 22:36
